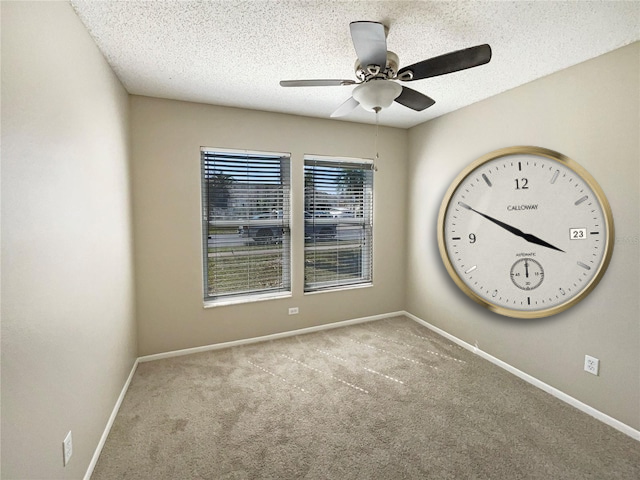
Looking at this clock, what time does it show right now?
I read 3:50
